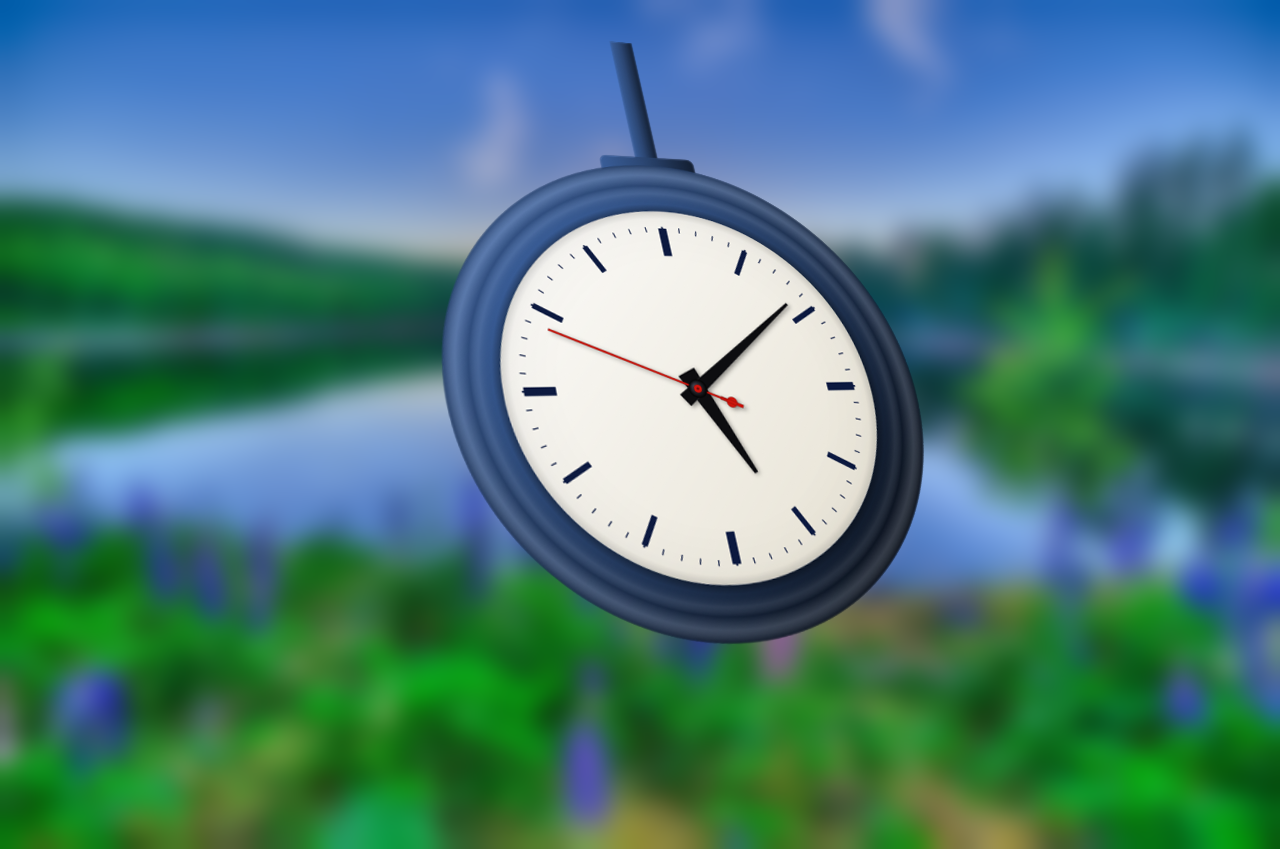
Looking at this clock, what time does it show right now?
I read 5:08:49
